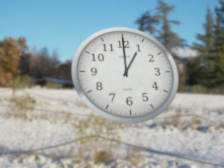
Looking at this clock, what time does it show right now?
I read 1:00
